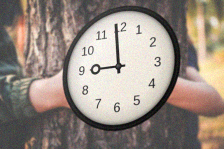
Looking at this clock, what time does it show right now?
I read 8:59
